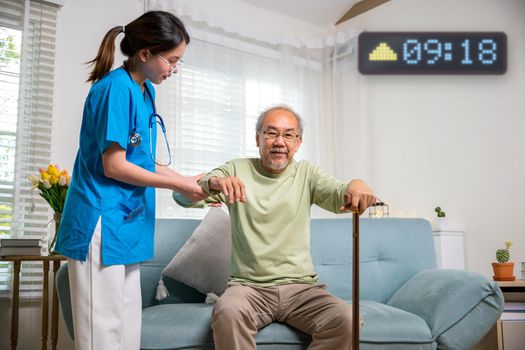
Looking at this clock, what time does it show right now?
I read 9:18
